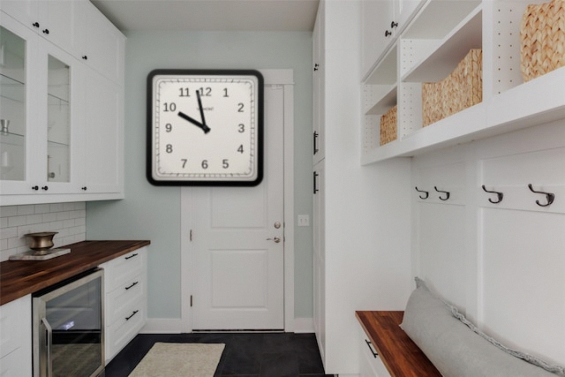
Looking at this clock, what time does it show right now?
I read 9:58
